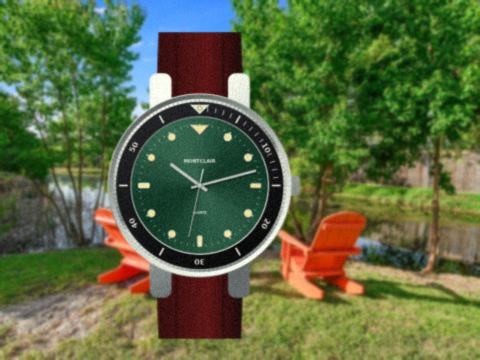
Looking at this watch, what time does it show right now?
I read 10:12:32
